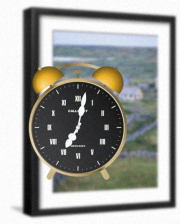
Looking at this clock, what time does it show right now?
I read 7:02
